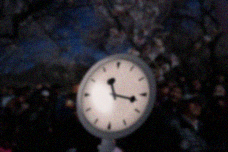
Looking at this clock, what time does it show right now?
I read 11:17
